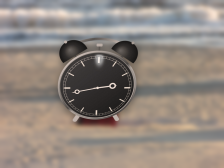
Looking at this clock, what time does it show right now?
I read 2:43
